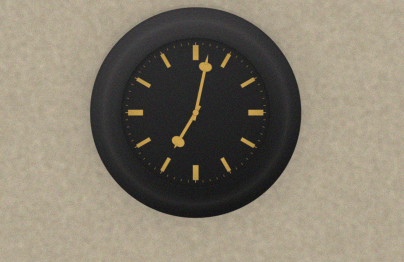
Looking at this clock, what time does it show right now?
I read 7:02
